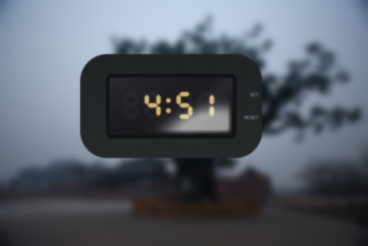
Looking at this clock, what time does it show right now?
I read 4:51
